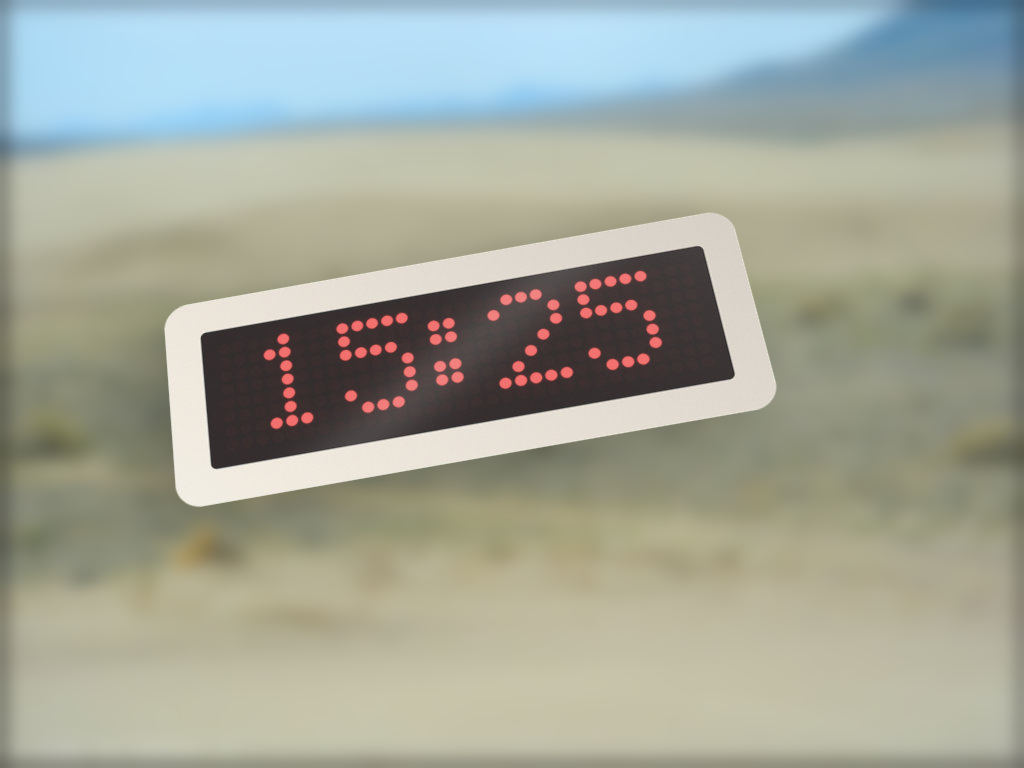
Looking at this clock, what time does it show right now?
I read 15:25
